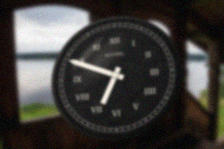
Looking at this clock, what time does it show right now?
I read 6:49
